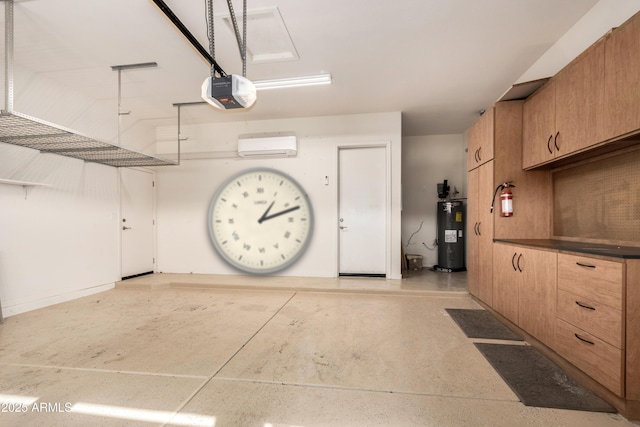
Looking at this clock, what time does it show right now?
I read 1:12
